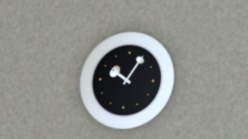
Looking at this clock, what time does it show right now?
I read 10:05
